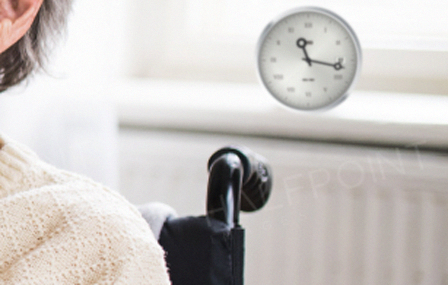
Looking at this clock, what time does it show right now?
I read 11:17
